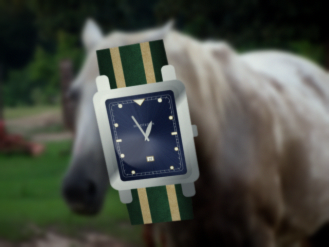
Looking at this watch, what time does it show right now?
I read 12:56
